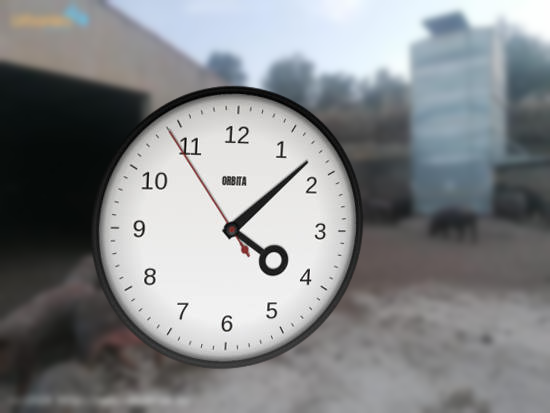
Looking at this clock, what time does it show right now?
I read 4:07:54
